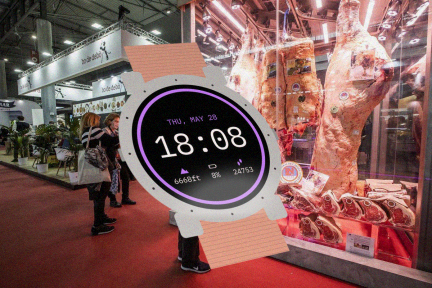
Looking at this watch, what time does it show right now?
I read 18:08
